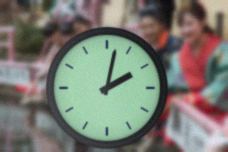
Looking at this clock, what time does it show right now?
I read 2:02
